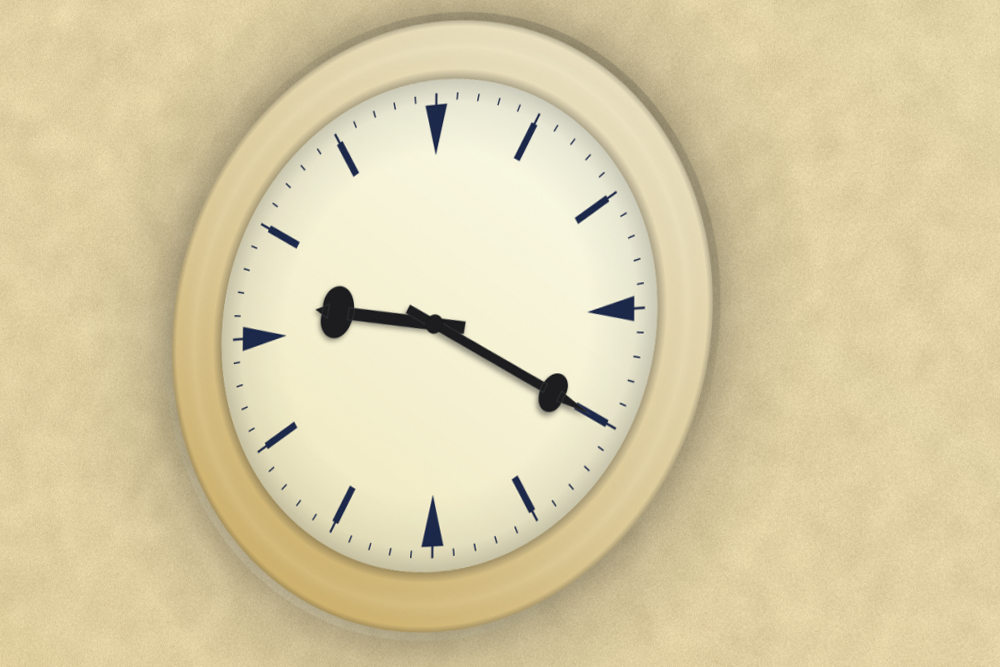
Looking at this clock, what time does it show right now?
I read 9:20
